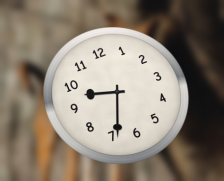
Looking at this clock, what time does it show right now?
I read 9:34
